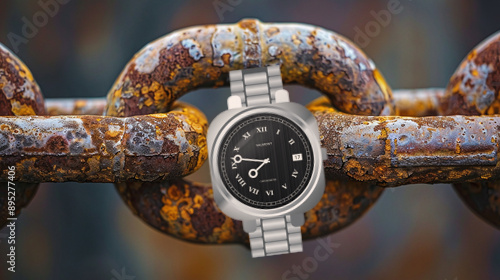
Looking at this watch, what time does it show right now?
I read 7:47
